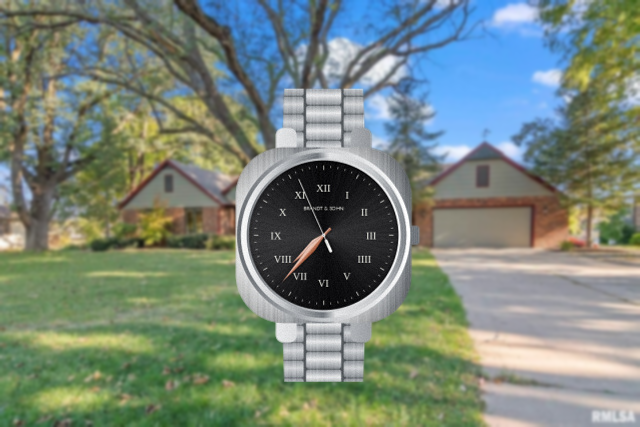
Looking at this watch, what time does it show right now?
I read 7:36:56
